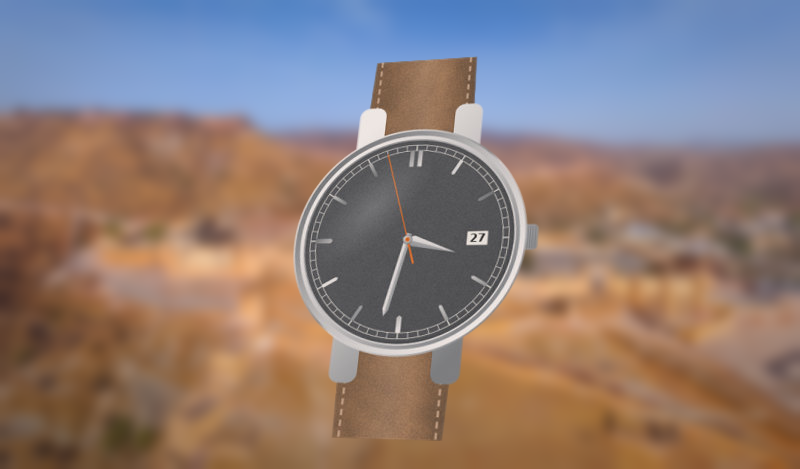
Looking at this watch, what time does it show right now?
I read 3:31:57
